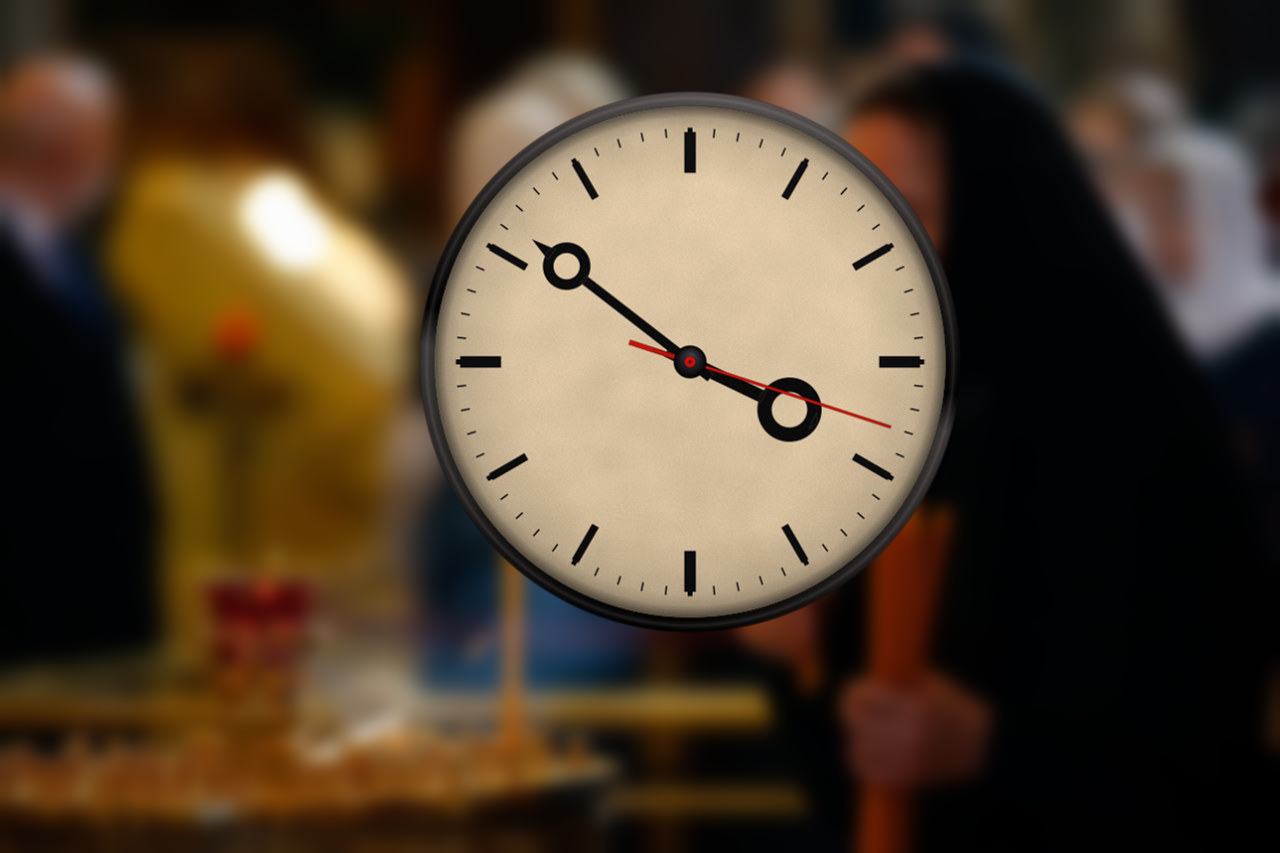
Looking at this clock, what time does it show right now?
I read 3:51:18
